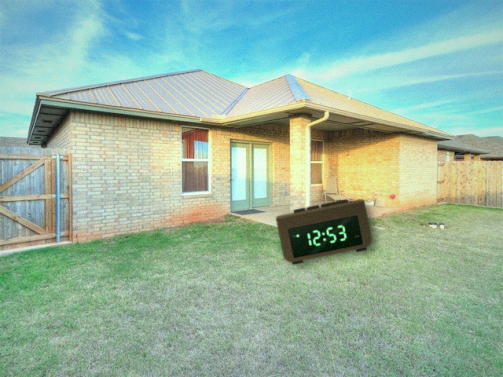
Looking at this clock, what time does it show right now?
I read 12:53
